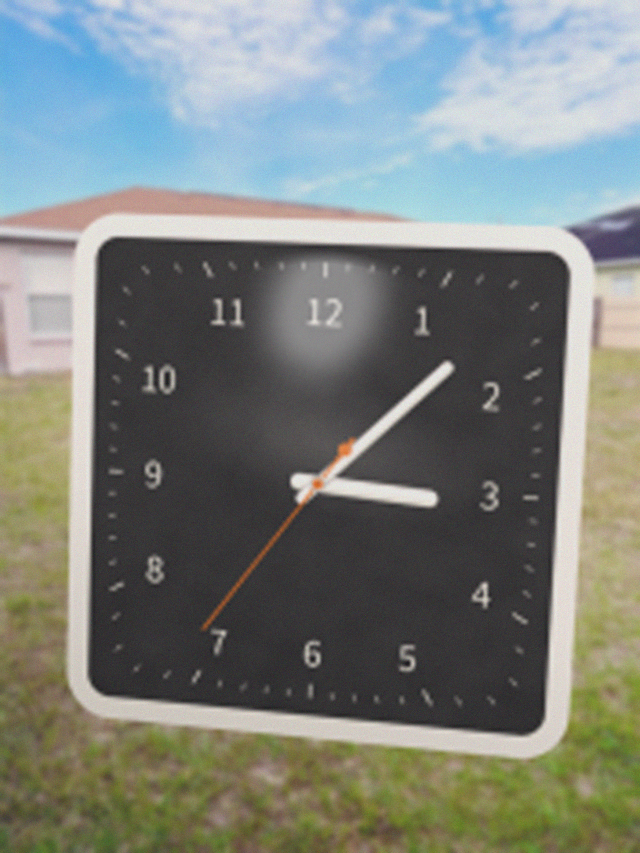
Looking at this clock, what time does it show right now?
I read 3:07:36
